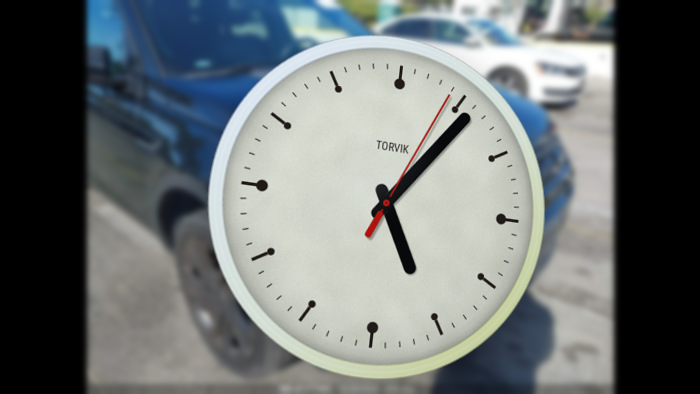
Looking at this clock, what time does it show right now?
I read 5:06:04
